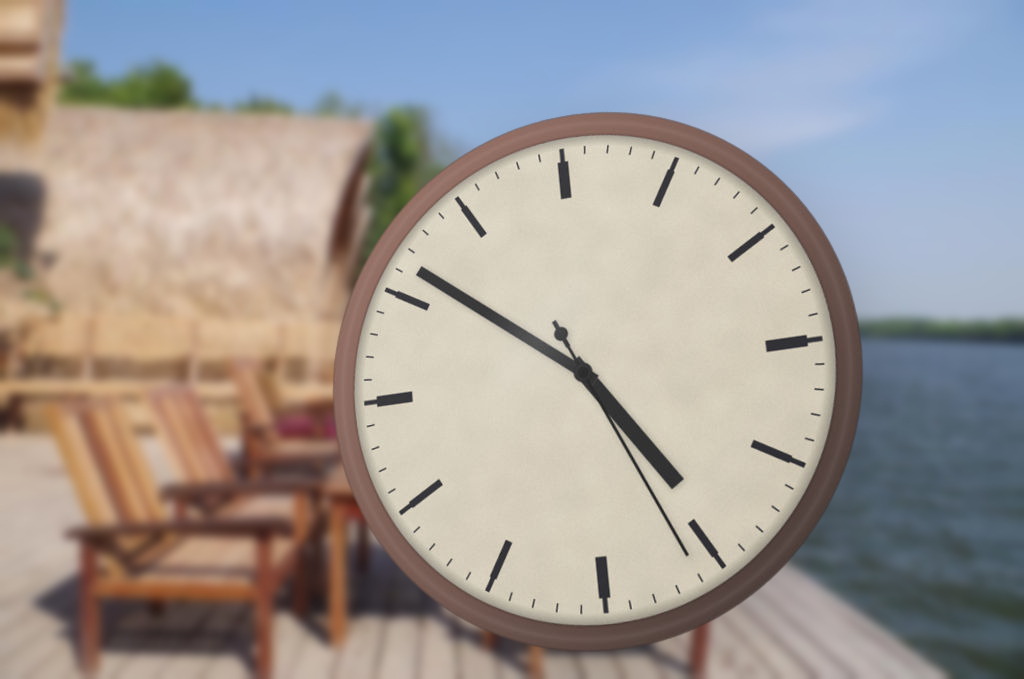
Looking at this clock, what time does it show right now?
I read 4:51:26
